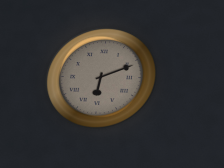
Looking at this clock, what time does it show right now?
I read 6:11
